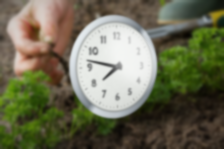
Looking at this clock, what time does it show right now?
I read 7:47
